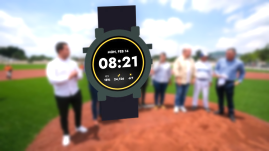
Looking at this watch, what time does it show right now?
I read 8:21
